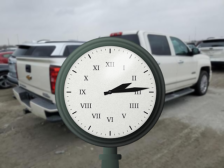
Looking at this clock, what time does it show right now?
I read 2:14
